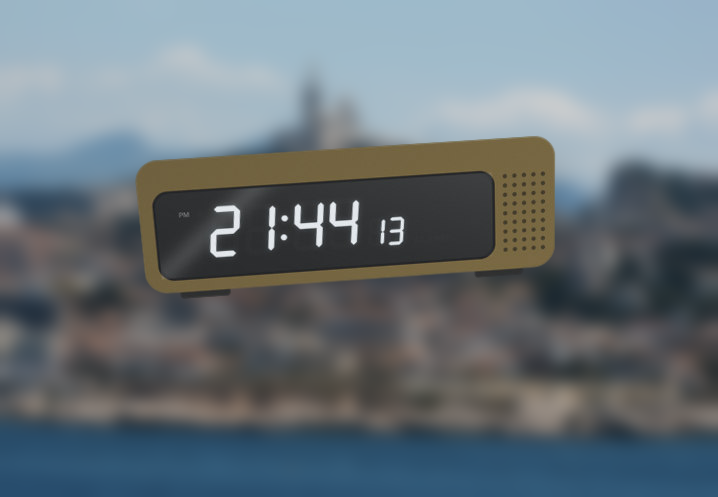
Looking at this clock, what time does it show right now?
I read 21:44:13
